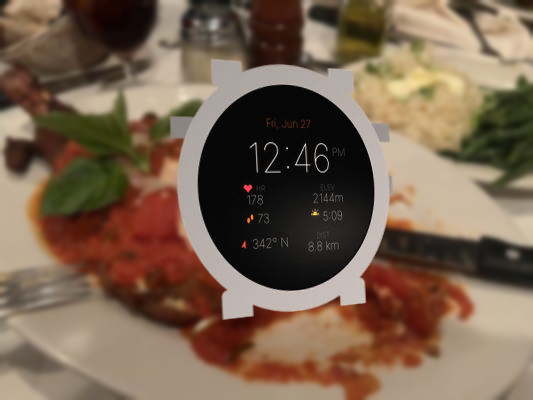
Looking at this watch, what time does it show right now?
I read 12:46
